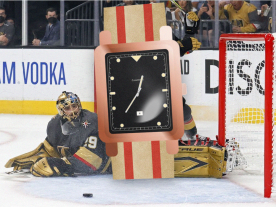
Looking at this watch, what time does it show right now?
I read 12:36
